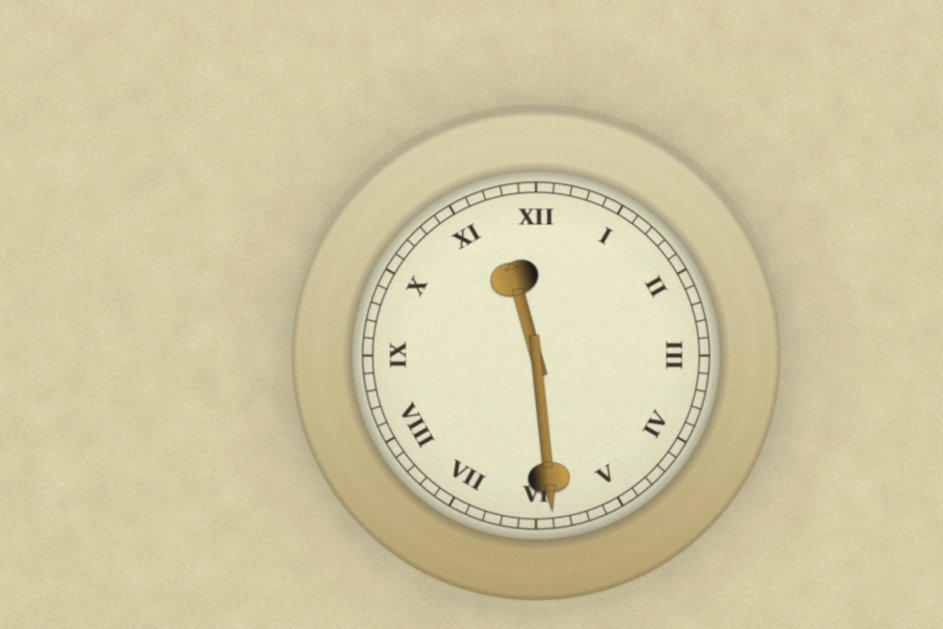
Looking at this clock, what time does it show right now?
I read 11:29
